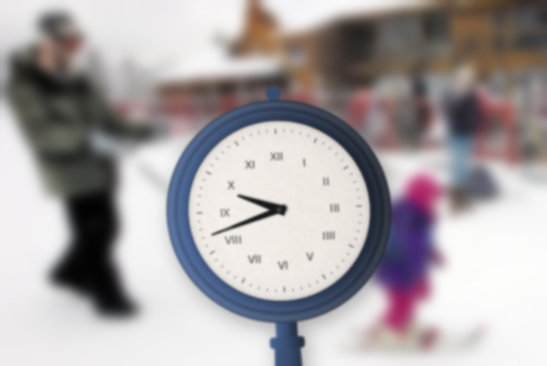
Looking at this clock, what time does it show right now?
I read 9:42
